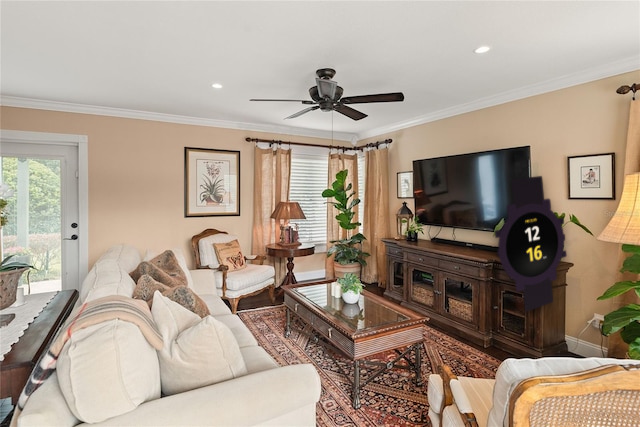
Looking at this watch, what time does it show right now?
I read 12:16
